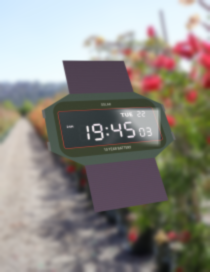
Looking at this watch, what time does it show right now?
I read 19:45
